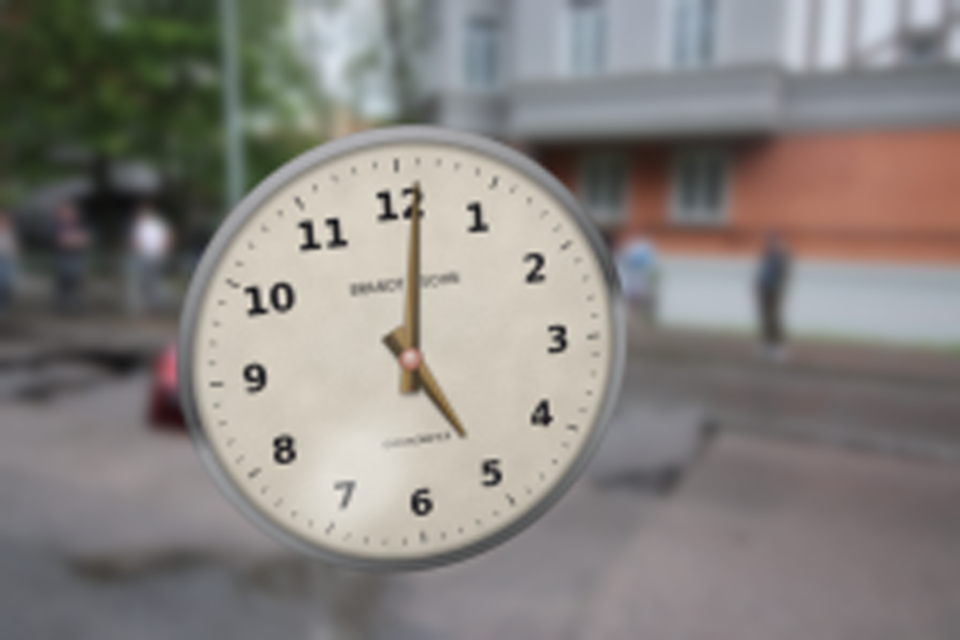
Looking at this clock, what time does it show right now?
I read 5:01
